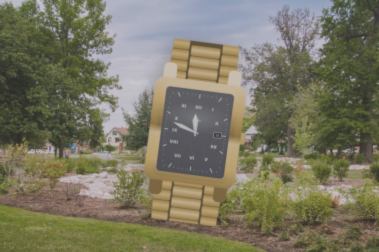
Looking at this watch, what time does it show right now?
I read 11:48
